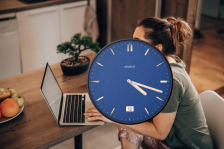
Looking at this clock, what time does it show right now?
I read 4:18
